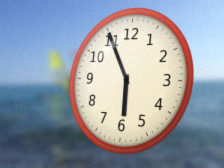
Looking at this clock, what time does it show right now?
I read 5:55
